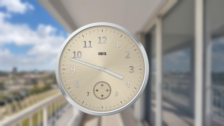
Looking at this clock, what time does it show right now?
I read 3:48
